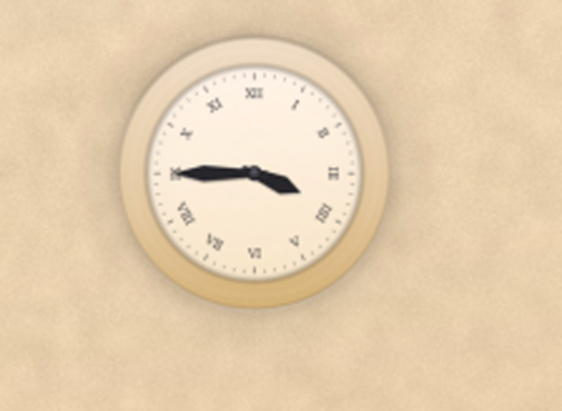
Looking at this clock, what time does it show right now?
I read 3:45
